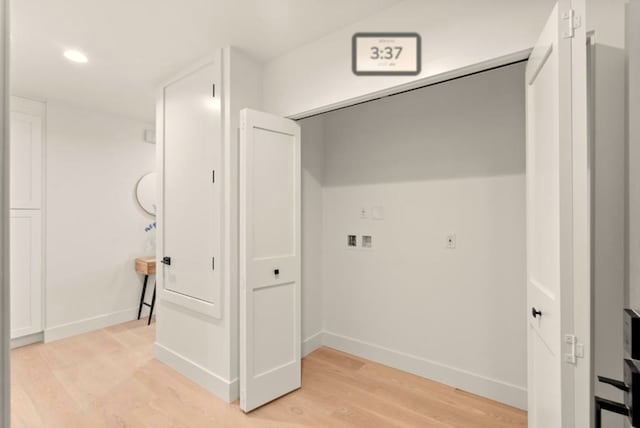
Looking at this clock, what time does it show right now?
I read 3:37
